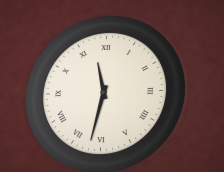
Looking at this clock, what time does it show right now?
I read 11:32
